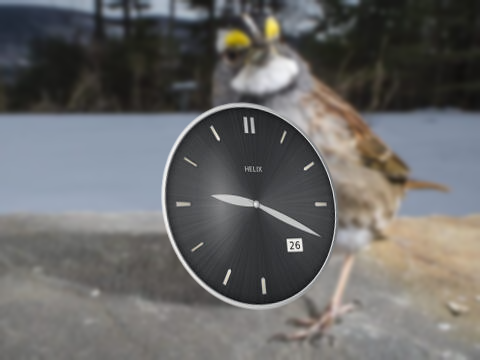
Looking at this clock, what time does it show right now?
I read 9:19
